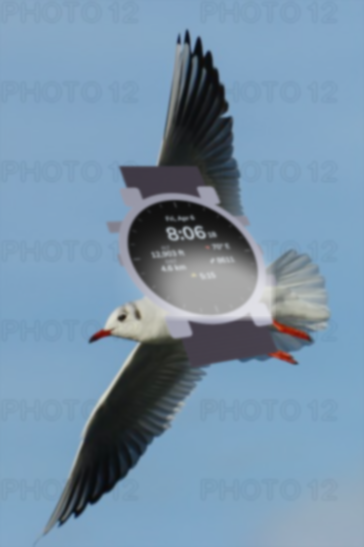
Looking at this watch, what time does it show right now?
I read 8:06
